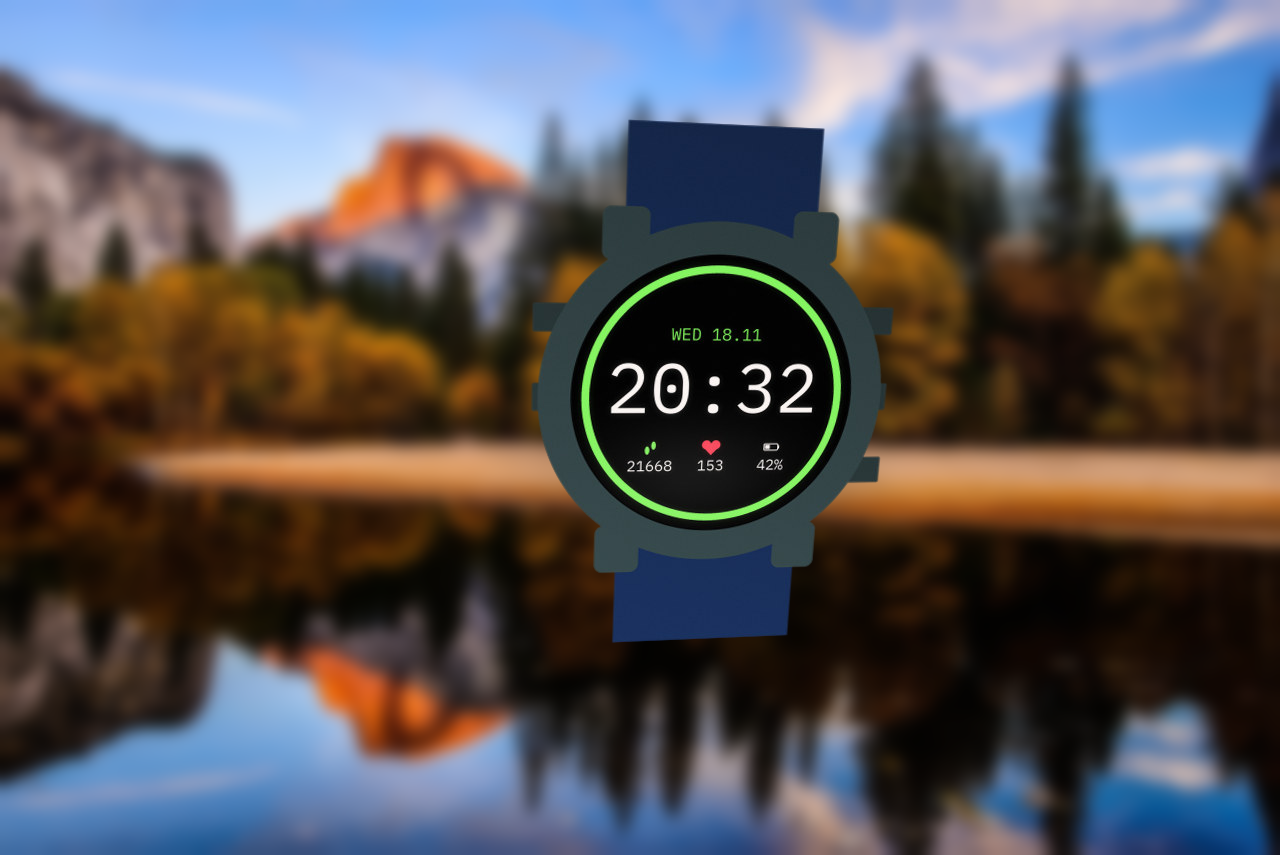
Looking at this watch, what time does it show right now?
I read 20:32
